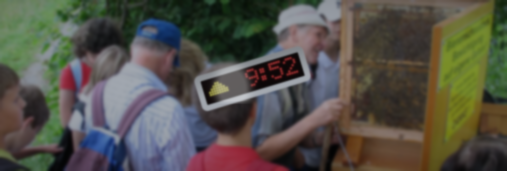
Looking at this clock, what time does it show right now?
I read 9:52
